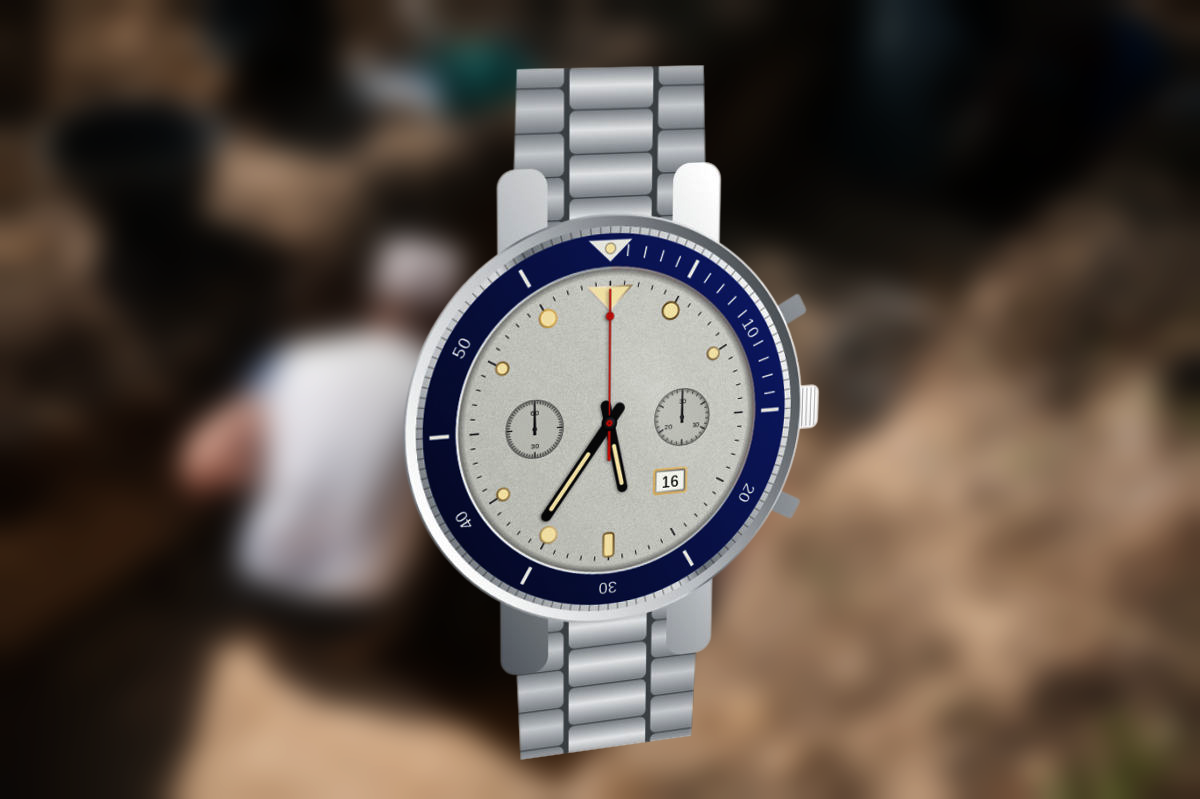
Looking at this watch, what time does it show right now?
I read 5:36
